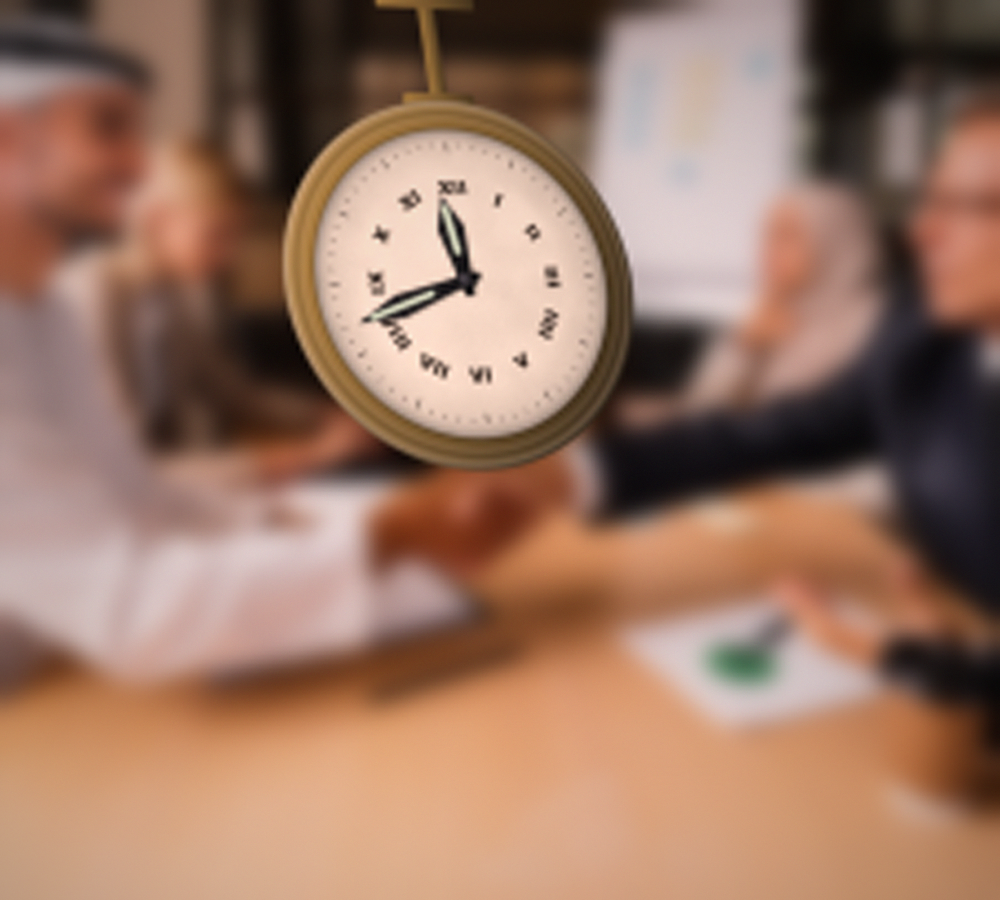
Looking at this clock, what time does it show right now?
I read 11:42
